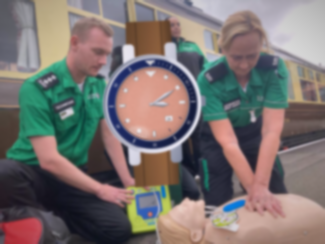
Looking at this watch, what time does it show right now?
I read 3:10
